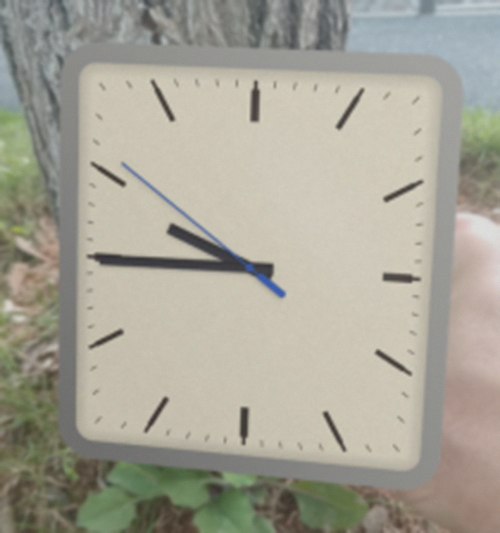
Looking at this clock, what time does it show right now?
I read 9:44:51
